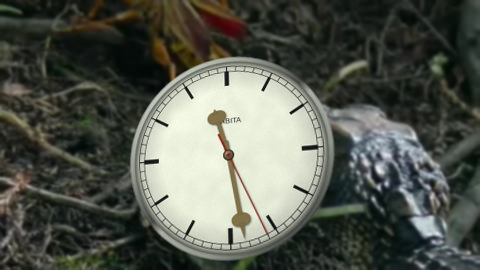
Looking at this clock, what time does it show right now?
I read 11:28:26
